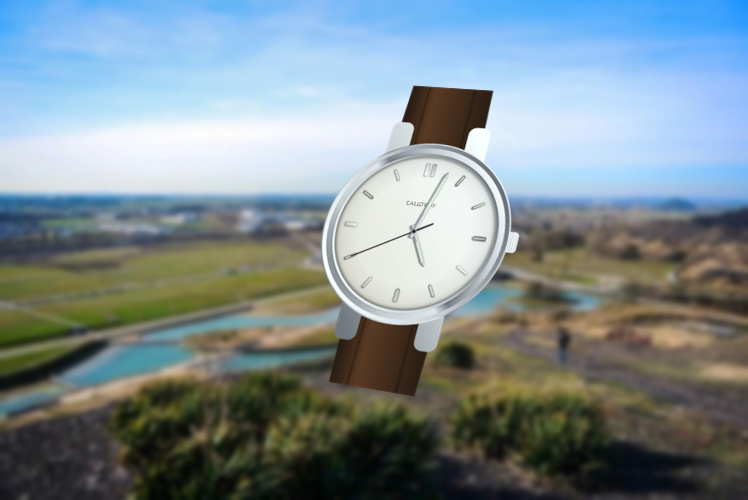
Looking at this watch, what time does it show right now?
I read 5:02:40
